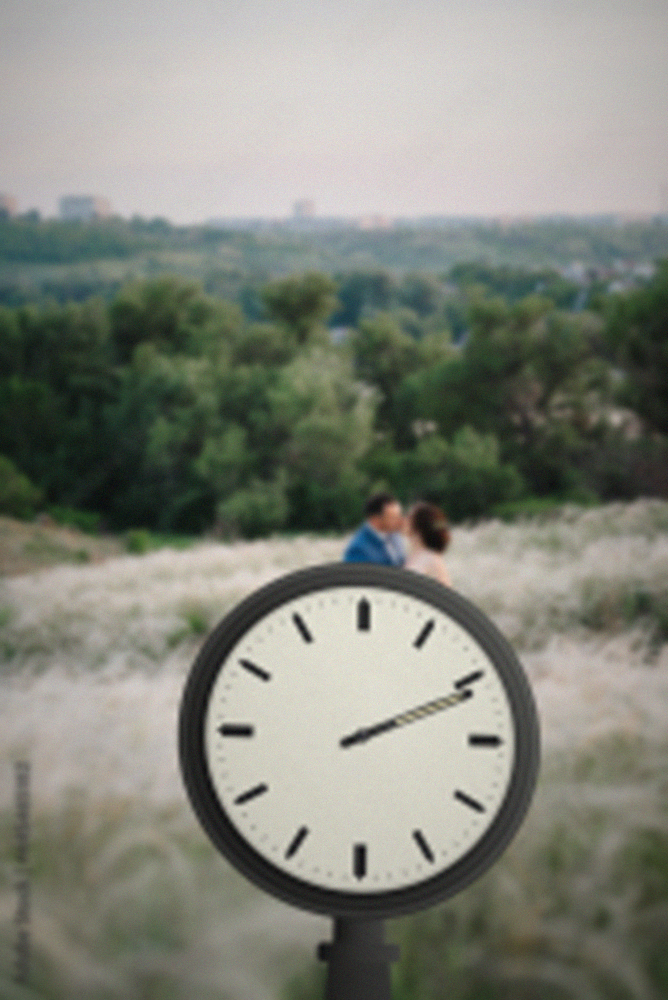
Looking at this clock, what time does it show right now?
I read 2:11
